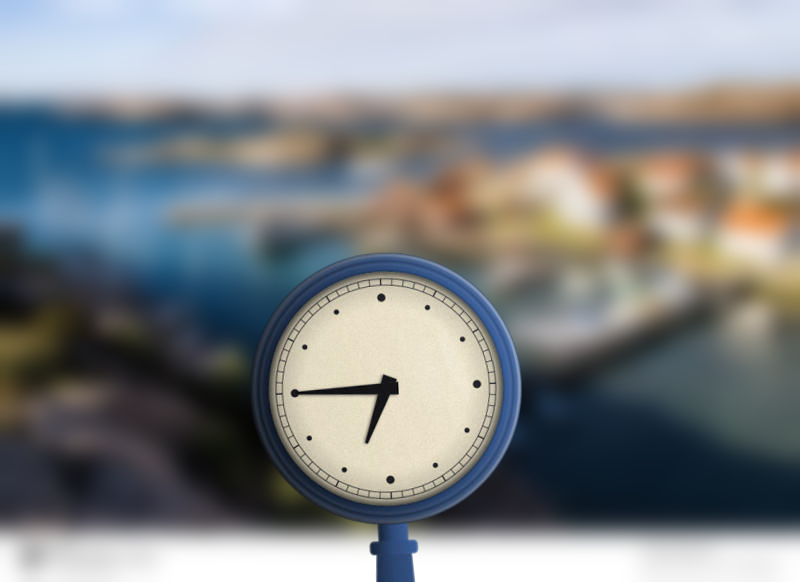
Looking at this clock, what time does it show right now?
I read 6:45
